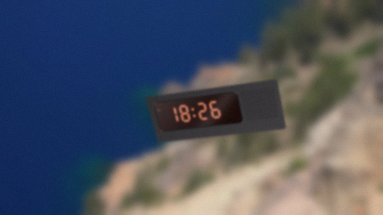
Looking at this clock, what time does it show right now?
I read 18:26
